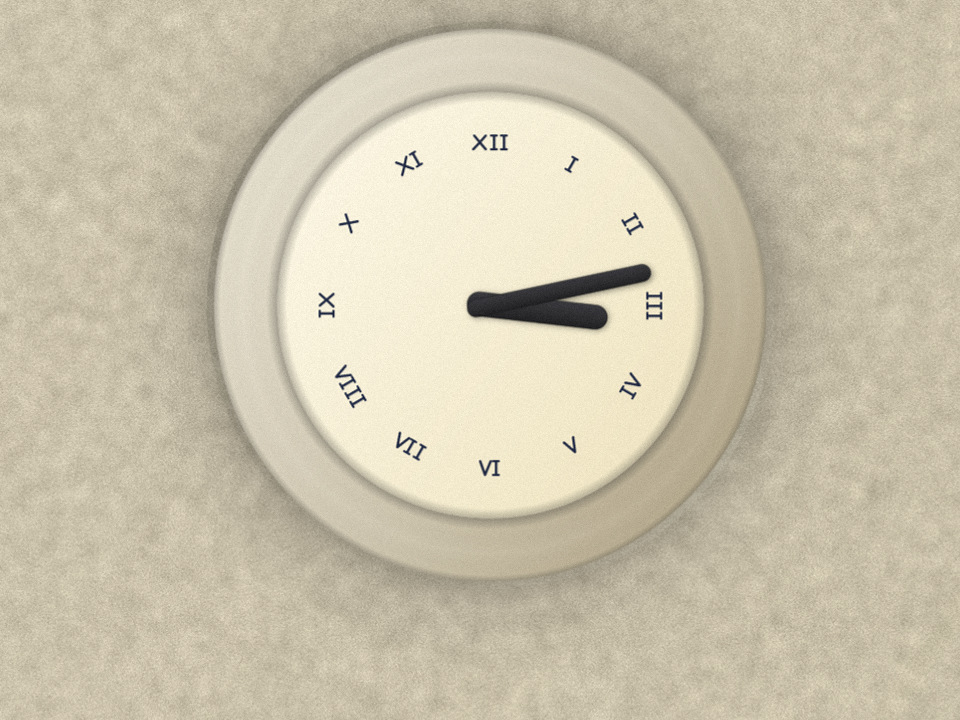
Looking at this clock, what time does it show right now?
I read 3:13
